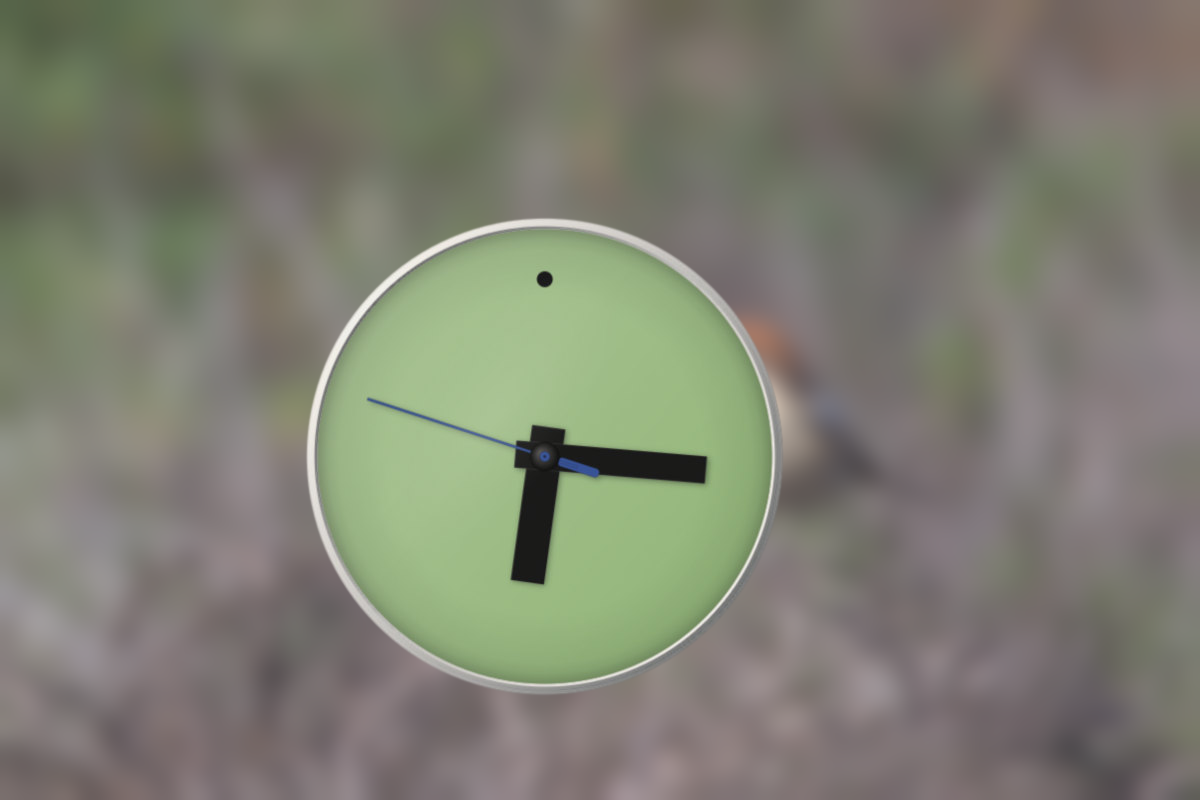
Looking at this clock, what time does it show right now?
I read 6:15:48
